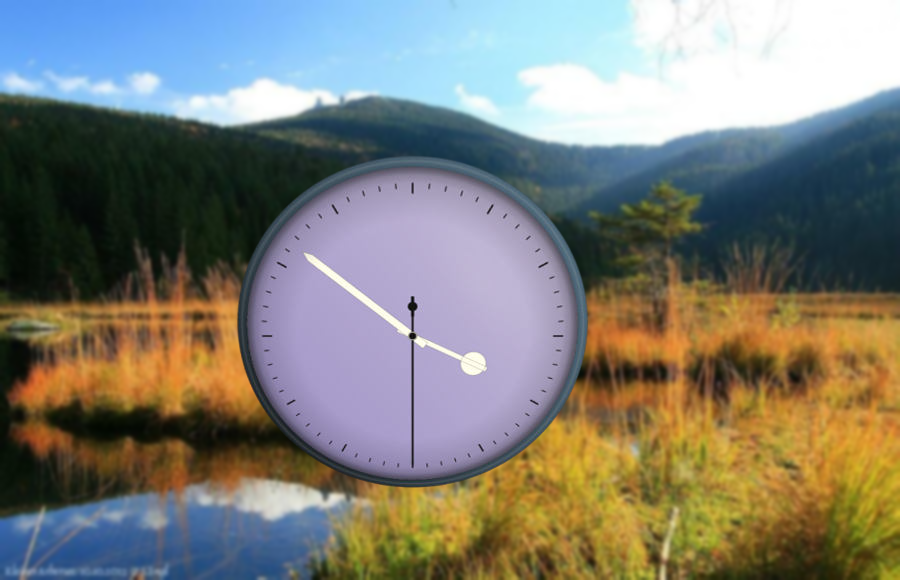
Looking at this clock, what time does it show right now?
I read 3:51:30
